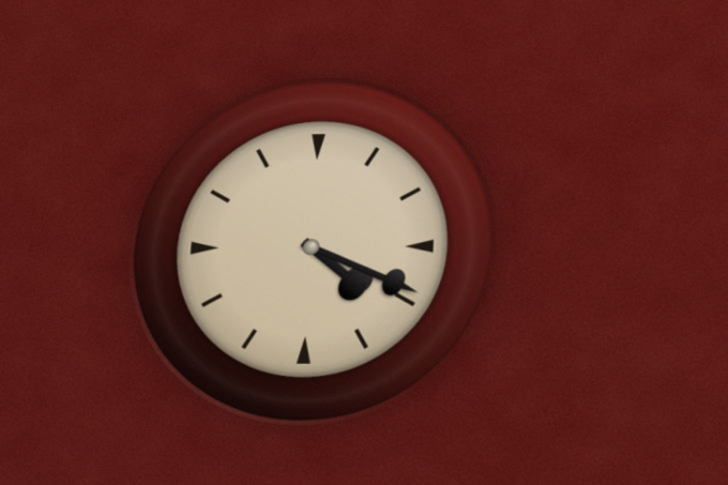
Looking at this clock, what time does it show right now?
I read 4:19
